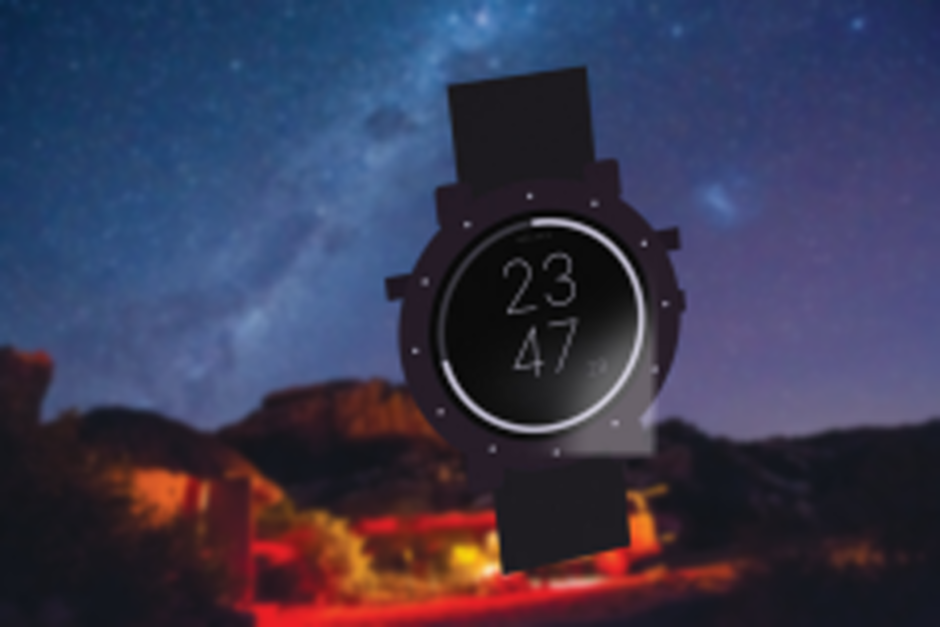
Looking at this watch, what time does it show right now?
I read 23:47
